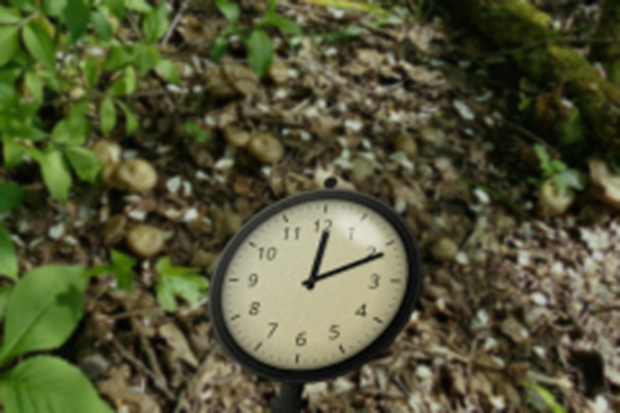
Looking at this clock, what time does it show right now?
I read 12:11
